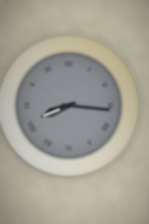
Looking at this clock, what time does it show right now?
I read 8:16
